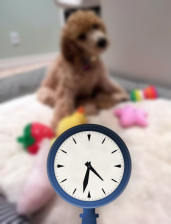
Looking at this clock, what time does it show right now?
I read 4:32
